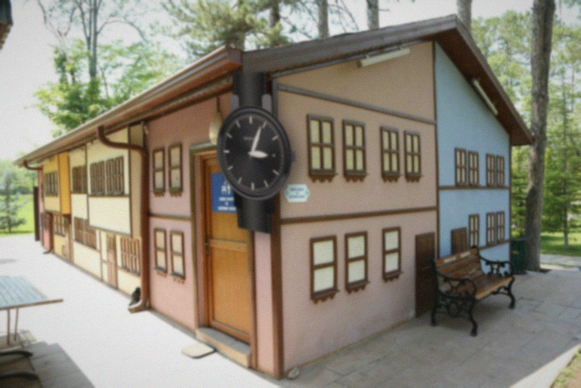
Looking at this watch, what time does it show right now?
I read 3:04
